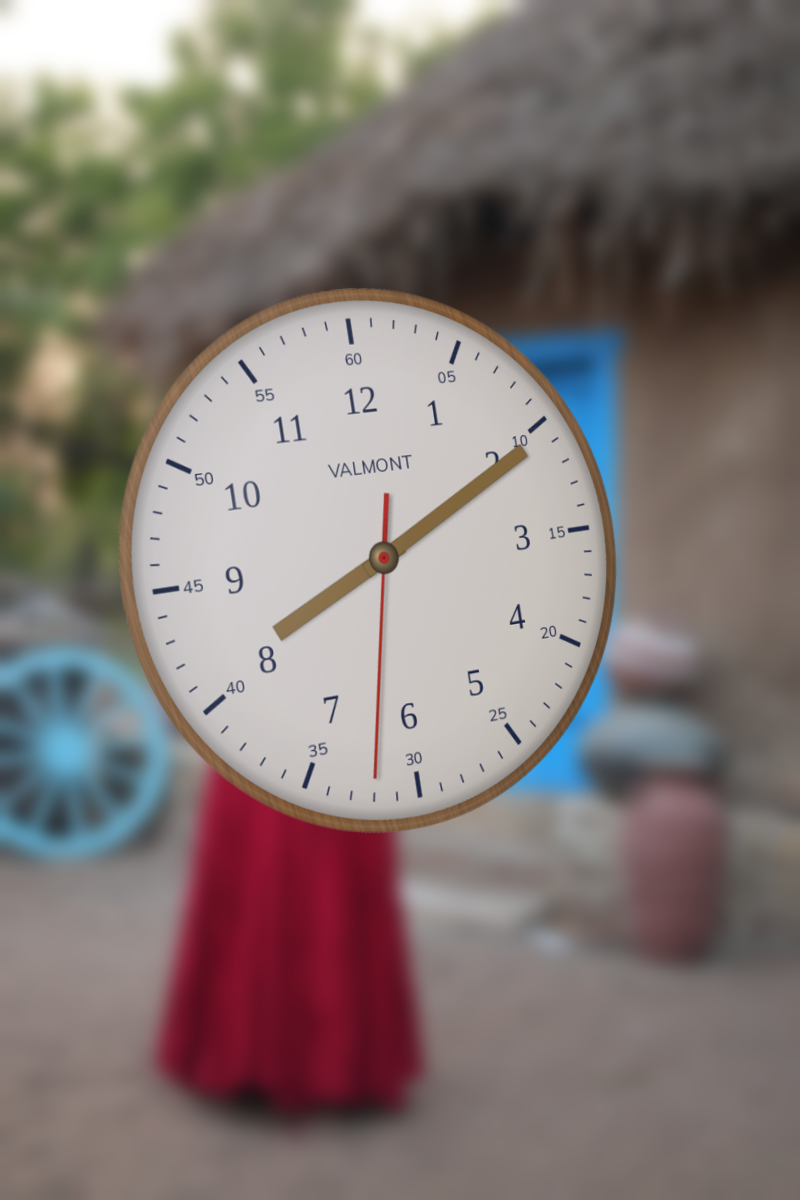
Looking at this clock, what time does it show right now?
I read 8:10:32
